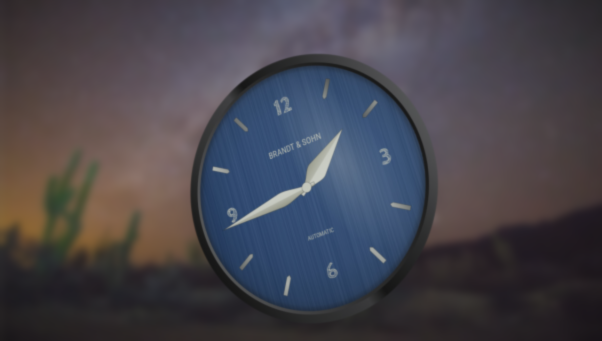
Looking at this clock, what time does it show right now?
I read 1:44
